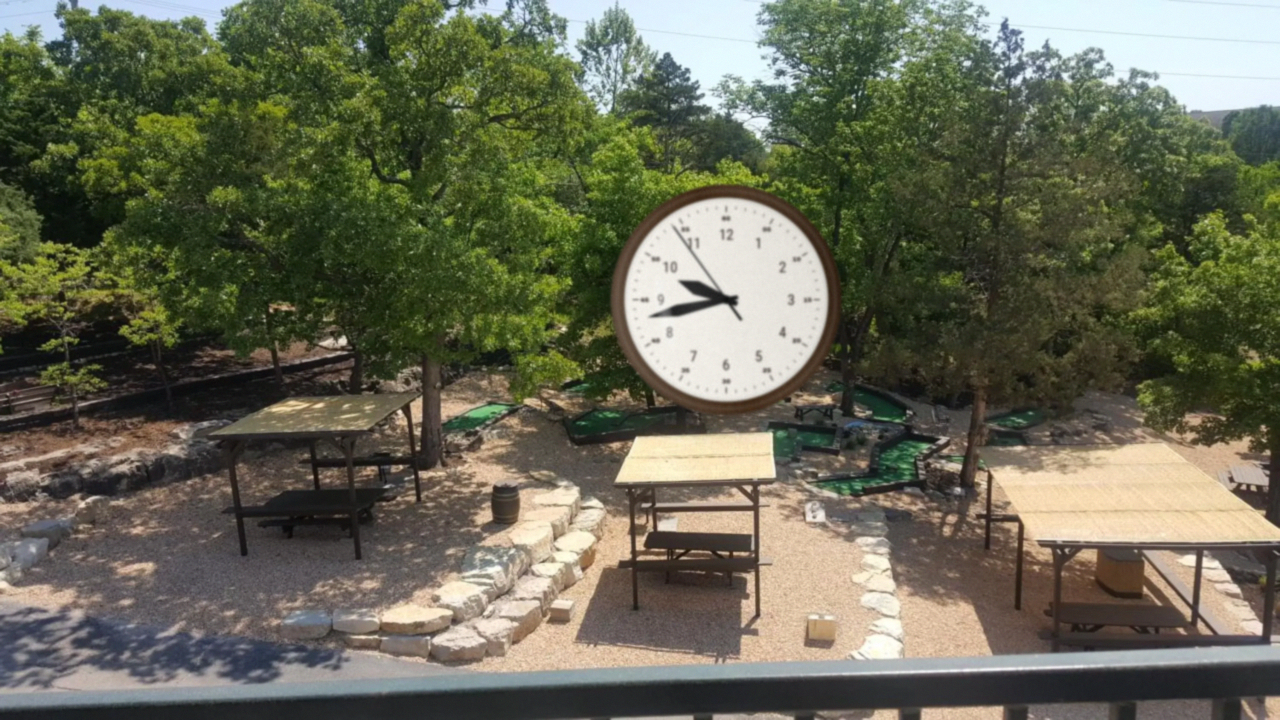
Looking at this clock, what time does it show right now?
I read 9:42:54
